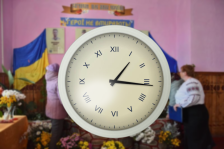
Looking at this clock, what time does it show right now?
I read 1:16
